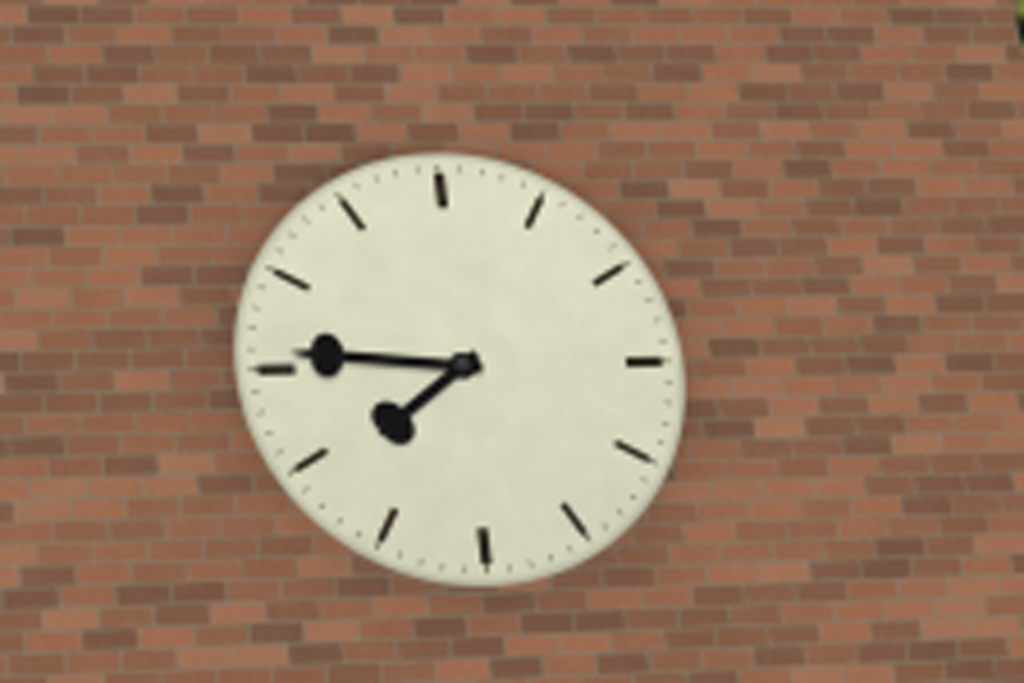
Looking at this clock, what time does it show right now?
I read 7:46
